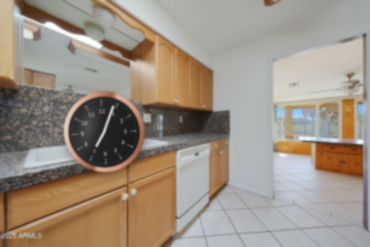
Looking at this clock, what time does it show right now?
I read 7:04
